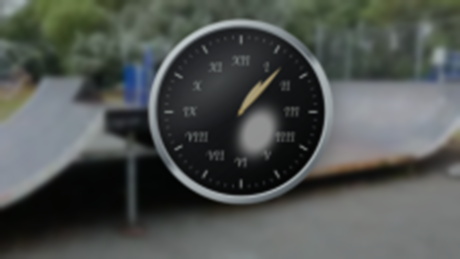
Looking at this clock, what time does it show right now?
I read 1:07
